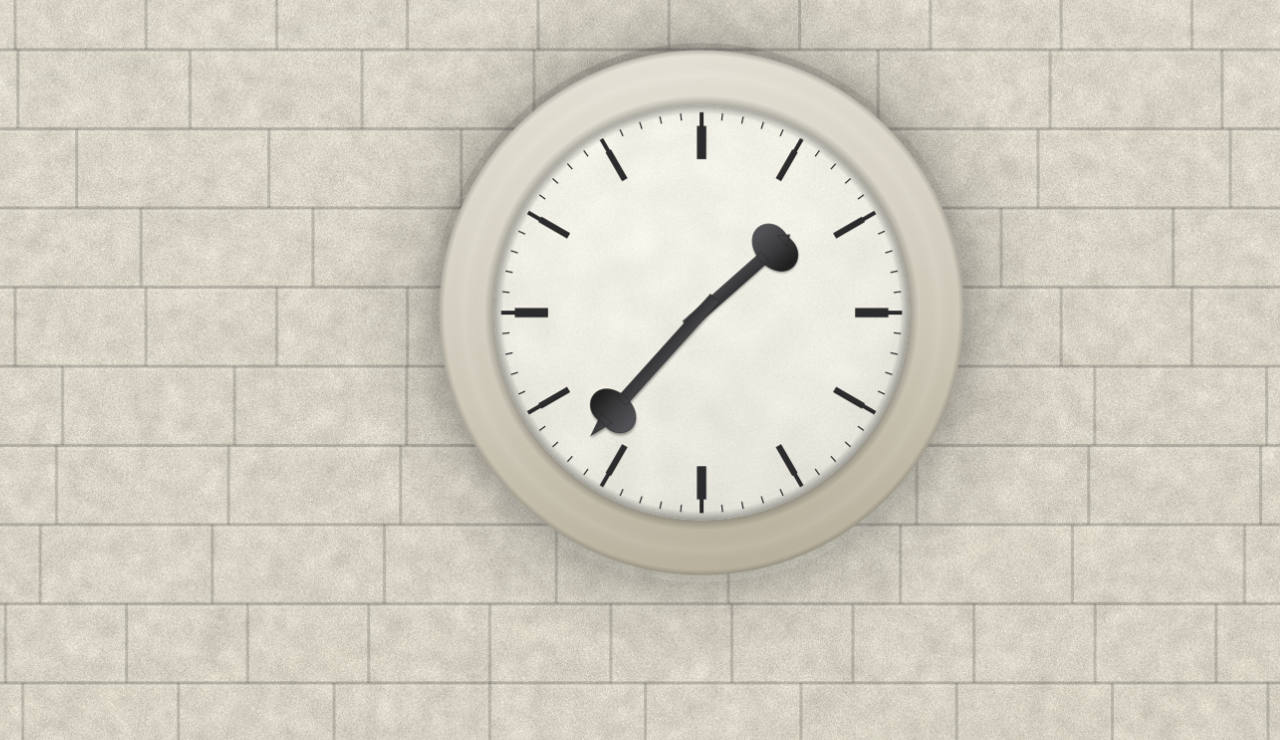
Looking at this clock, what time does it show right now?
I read 1:37
